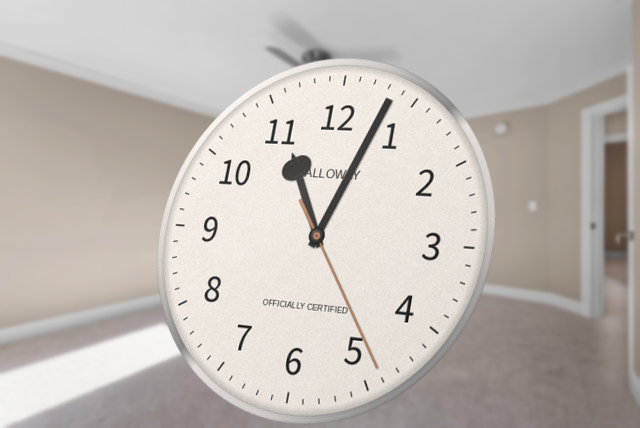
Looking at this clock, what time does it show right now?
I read 11:03:24
